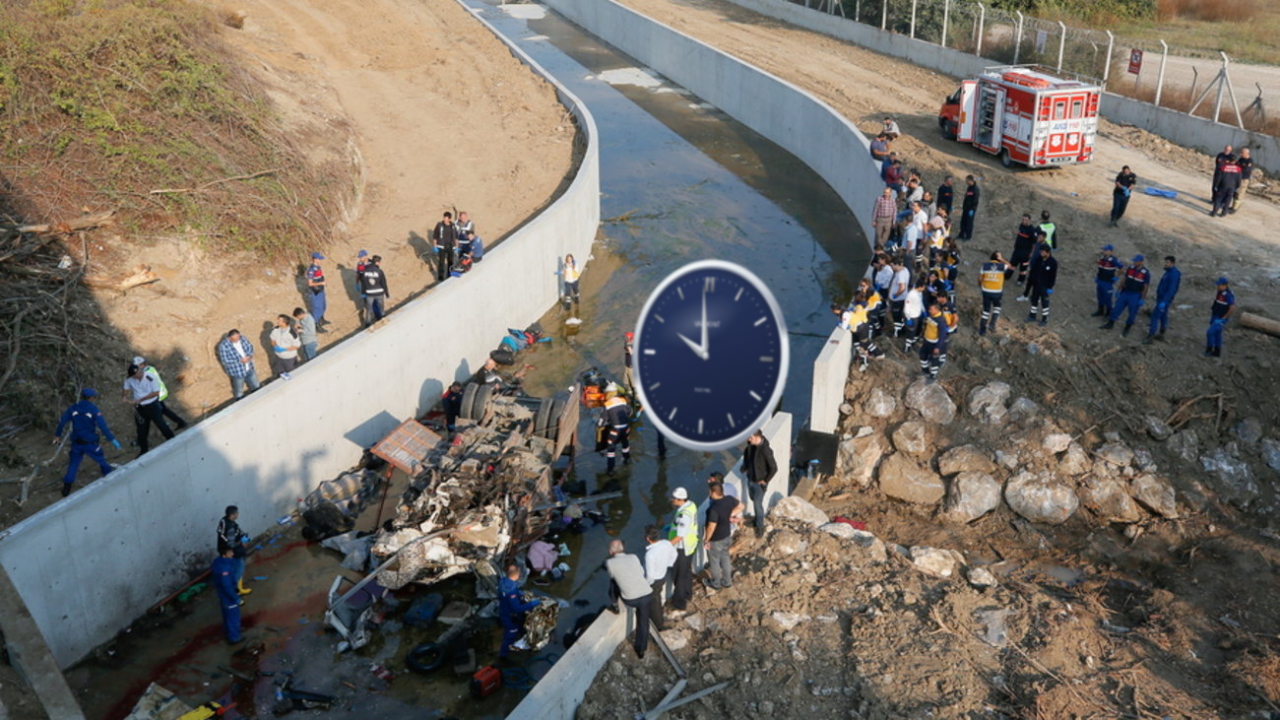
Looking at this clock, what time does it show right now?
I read 9:59
